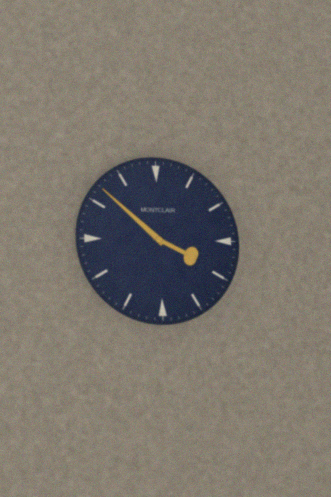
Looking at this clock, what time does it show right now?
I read 3:52
